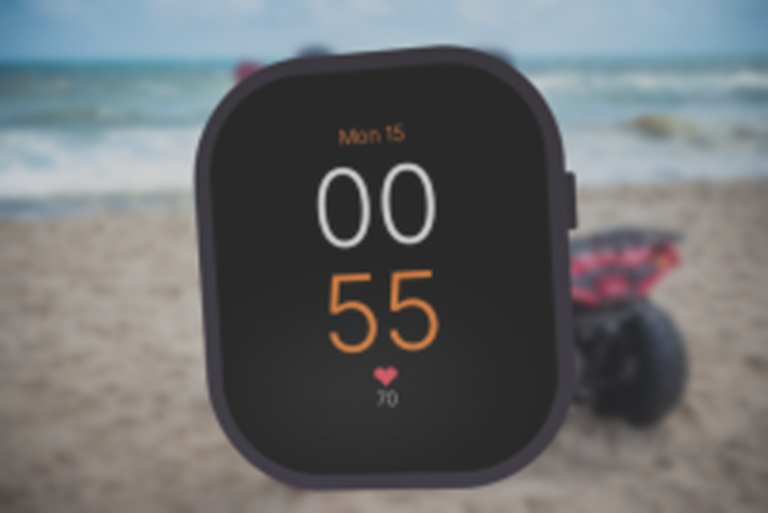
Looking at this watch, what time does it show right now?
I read 0:55
